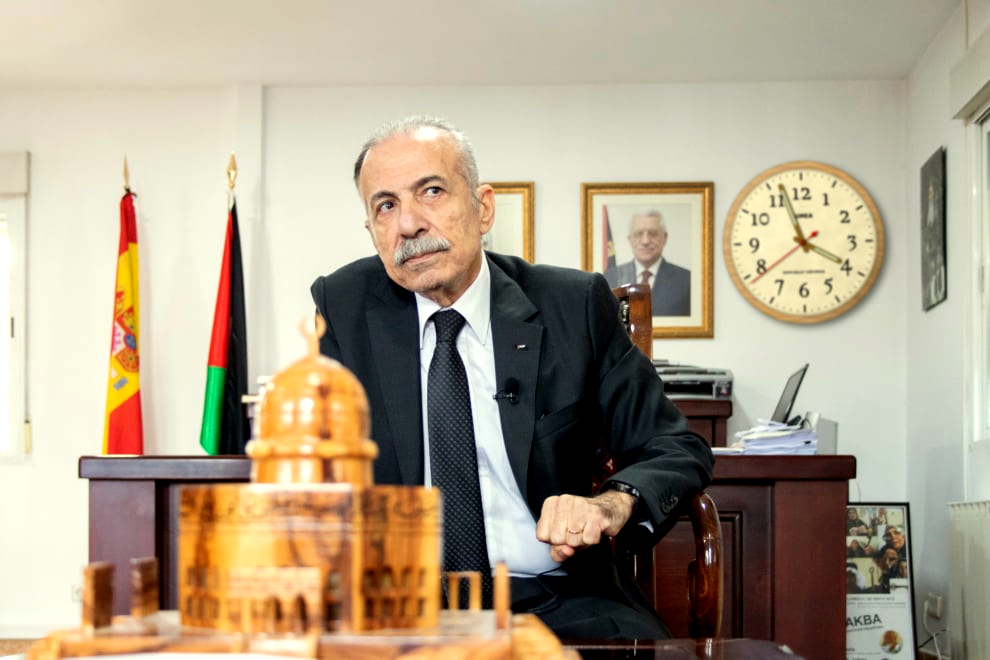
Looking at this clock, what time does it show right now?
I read 3:56:39
